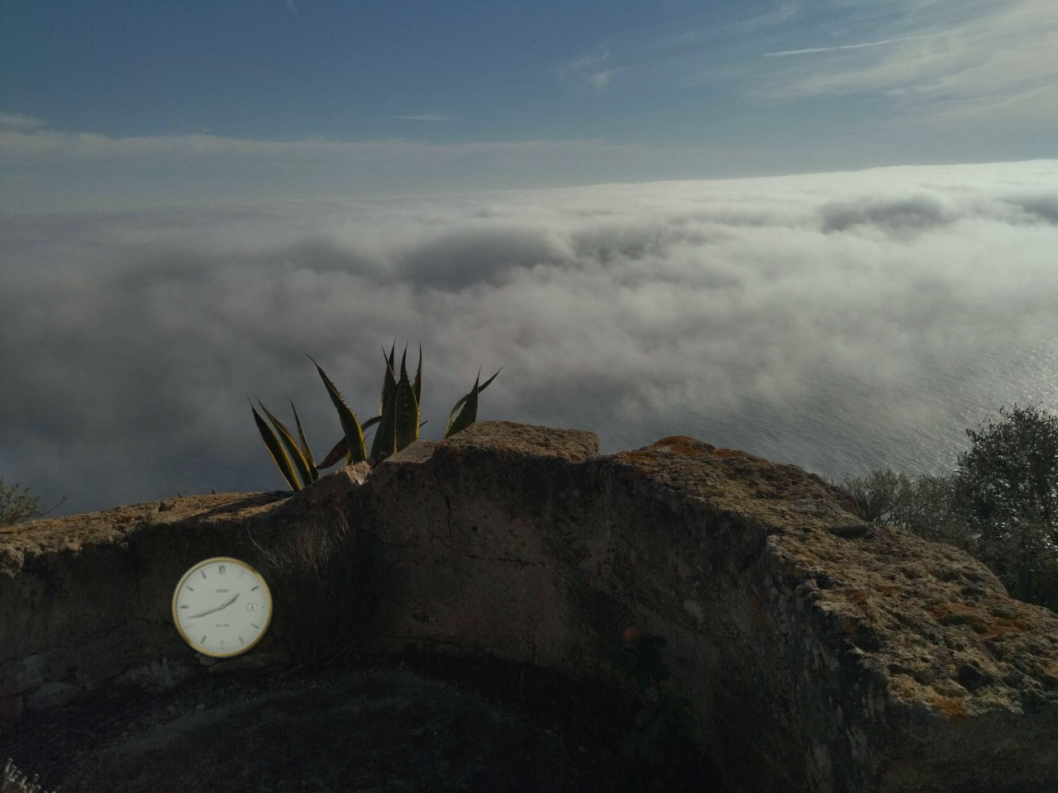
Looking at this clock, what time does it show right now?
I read 1:42
